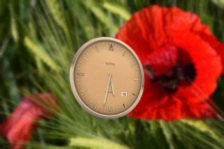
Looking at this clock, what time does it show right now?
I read 5:32
